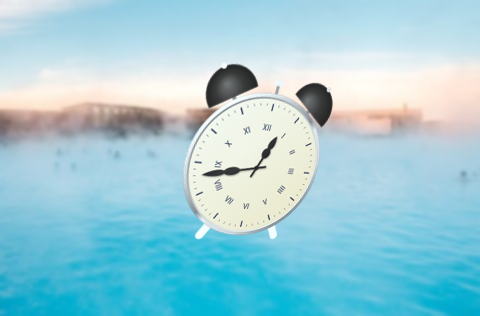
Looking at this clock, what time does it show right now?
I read 12:43
